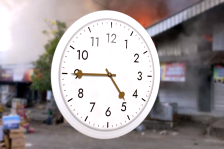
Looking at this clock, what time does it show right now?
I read 4:45
